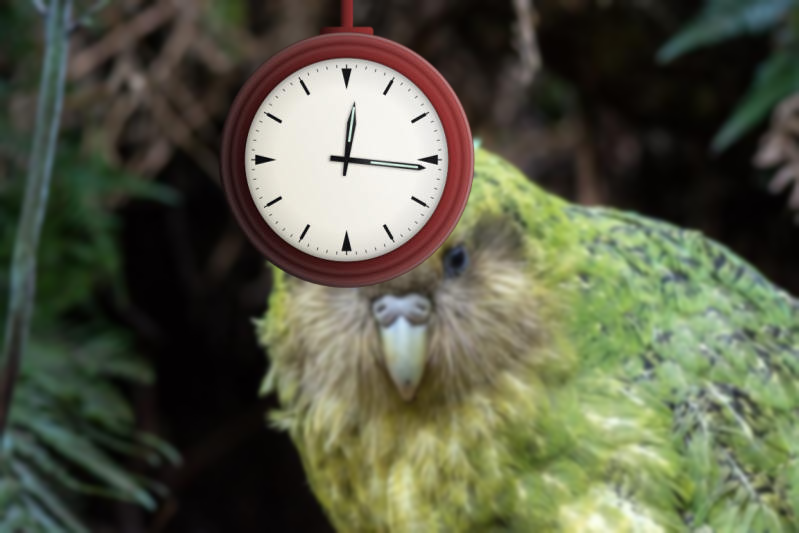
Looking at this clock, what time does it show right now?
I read 12:16
